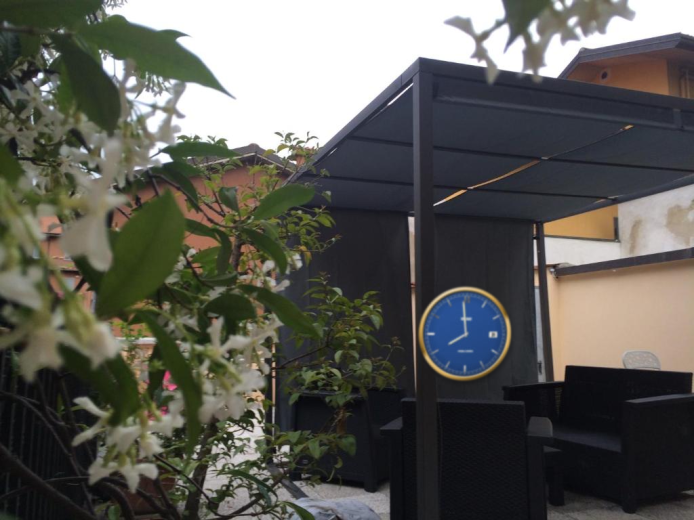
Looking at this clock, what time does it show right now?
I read 7:59
